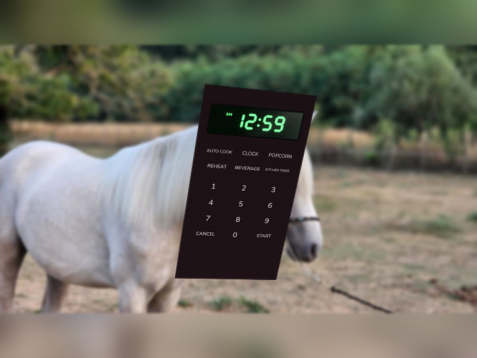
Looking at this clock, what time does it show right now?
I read 12:59
